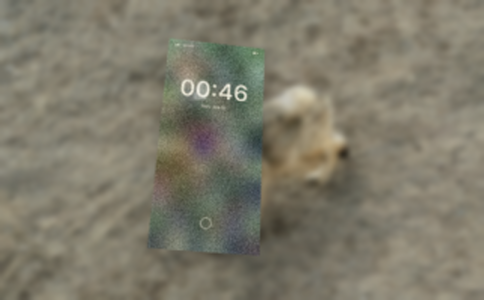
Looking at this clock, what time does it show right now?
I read 0:46
